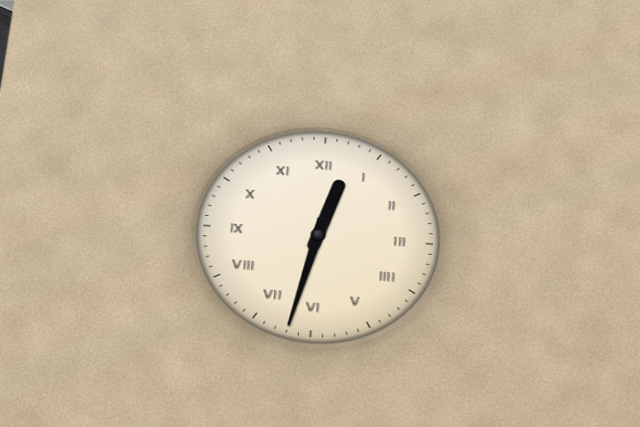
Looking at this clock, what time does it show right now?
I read 12:32
